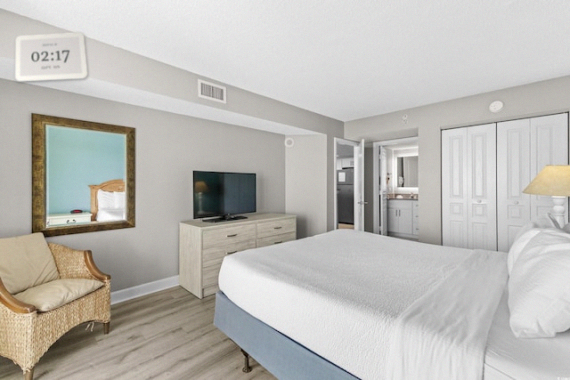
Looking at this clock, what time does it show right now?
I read 2:17
